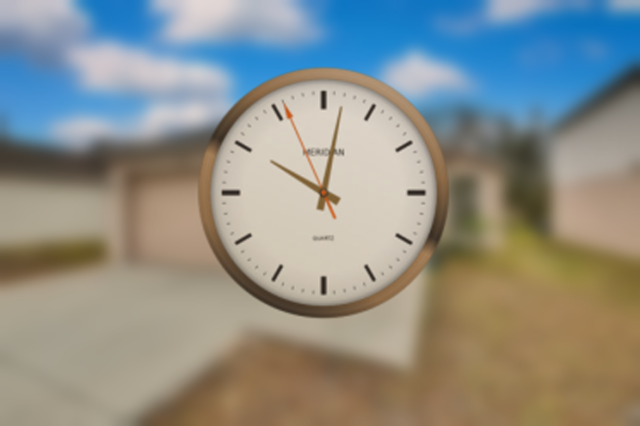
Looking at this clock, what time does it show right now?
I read 10:01:56
